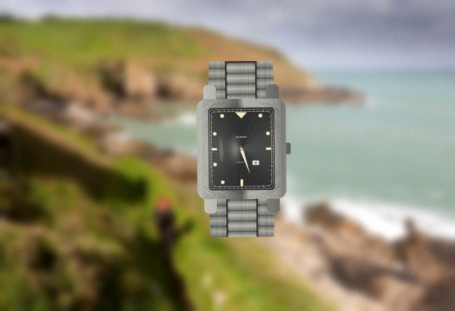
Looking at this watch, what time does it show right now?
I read 5:27
